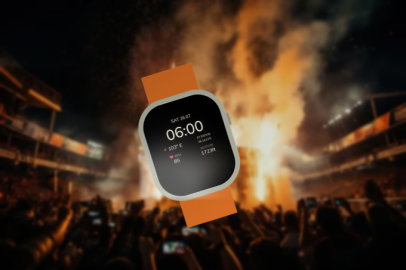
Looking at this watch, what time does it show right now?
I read 6:00
